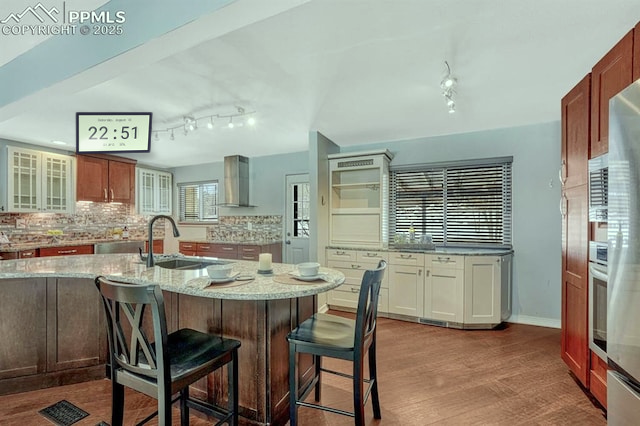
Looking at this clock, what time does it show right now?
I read 22:51
